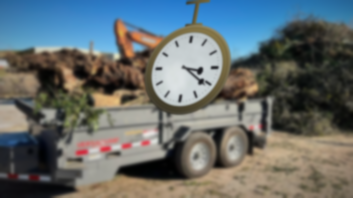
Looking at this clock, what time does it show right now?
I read 3:21
